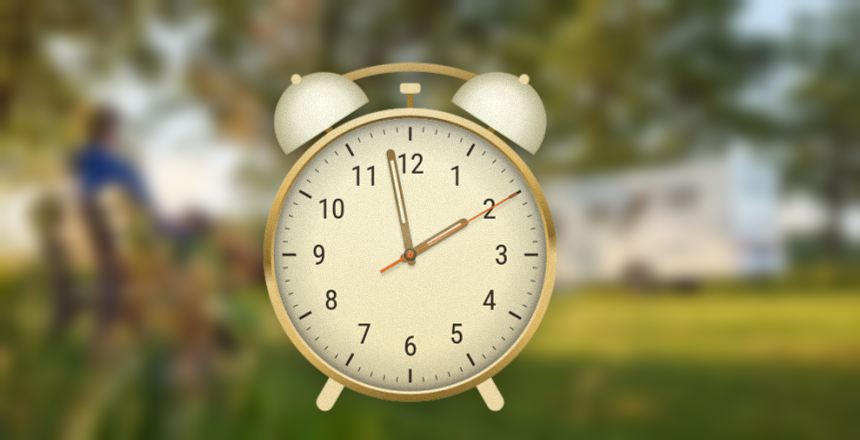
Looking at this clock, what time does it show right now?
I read 1:58:10
